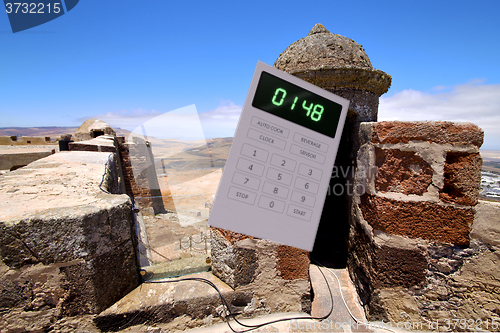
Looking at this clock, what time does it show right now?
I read 1:48
